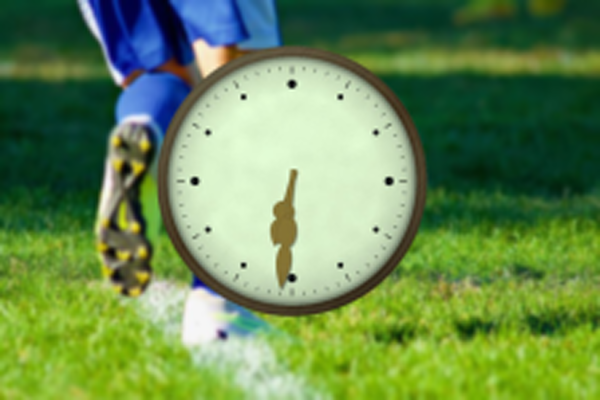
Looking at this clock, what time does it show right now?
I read 6:31
